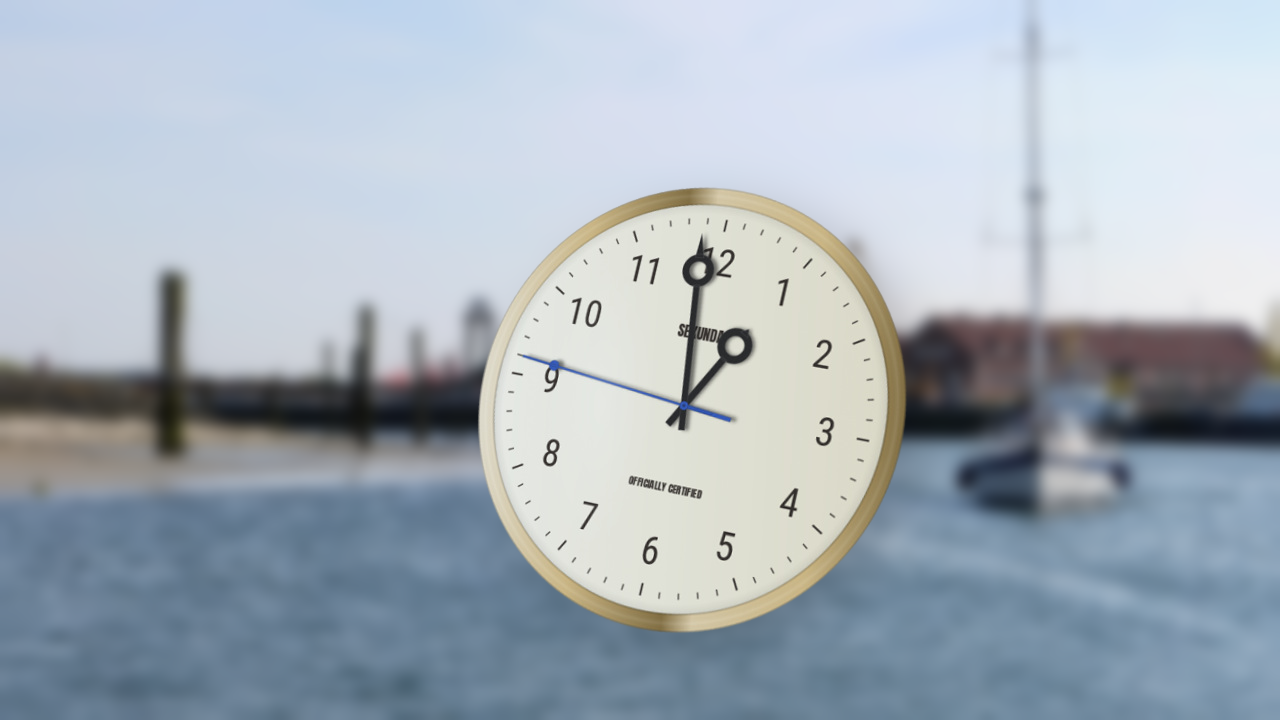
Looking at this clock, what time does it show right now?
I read 12:58:46
